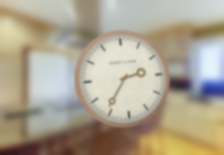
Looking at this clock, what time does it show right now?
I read 2:36
